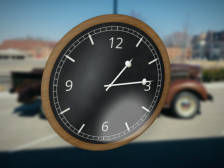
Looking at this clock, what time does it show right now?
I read 1:14
